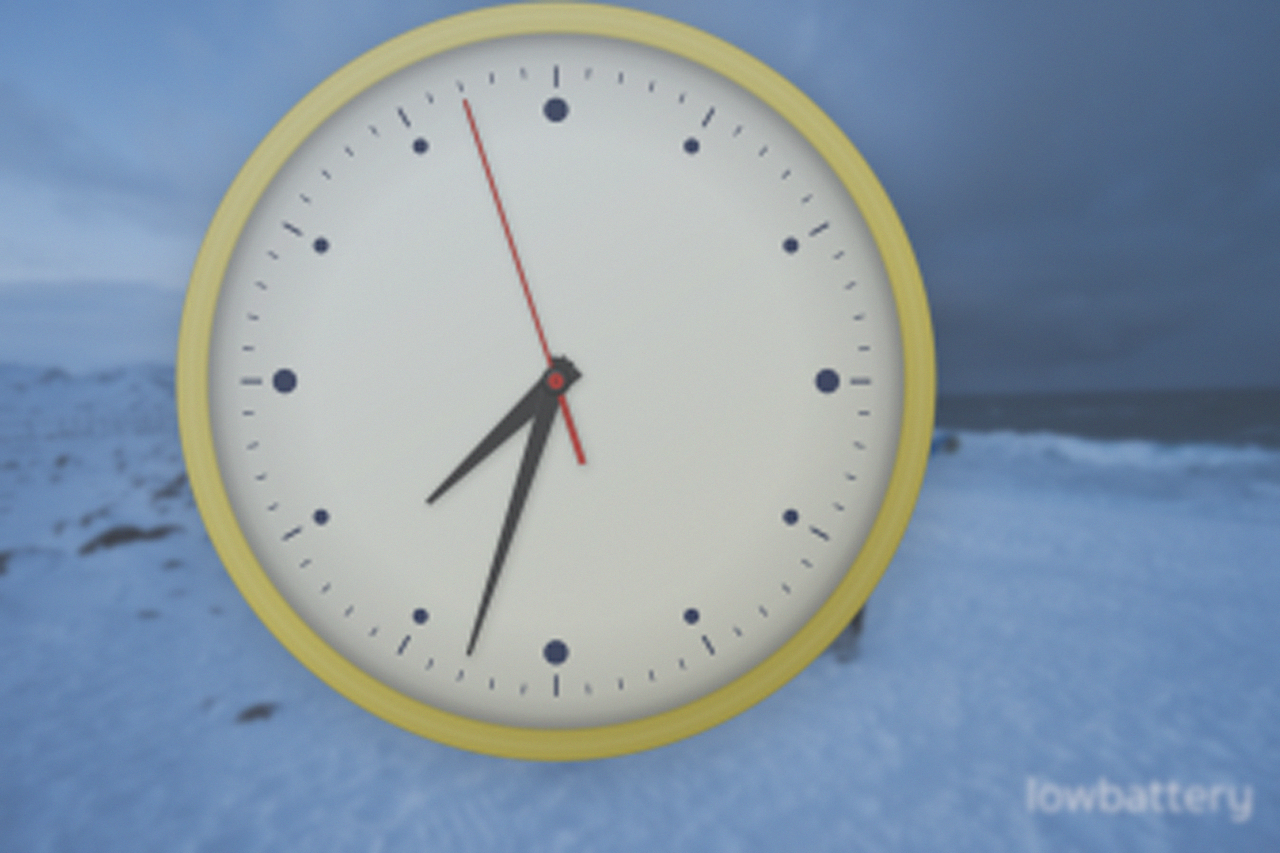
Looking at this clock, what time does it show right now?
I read 7:32:57
